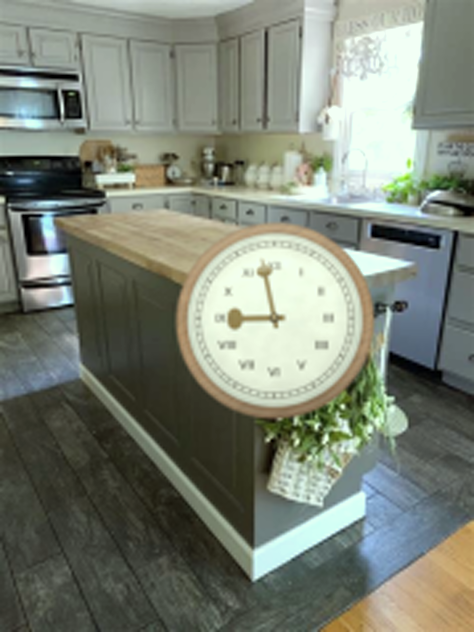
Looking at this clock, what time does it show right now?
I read 8:58
